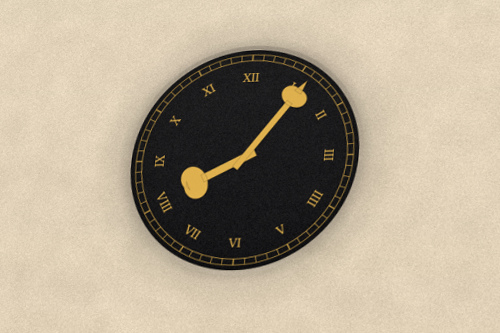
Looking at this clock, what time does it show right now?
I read 8:06
